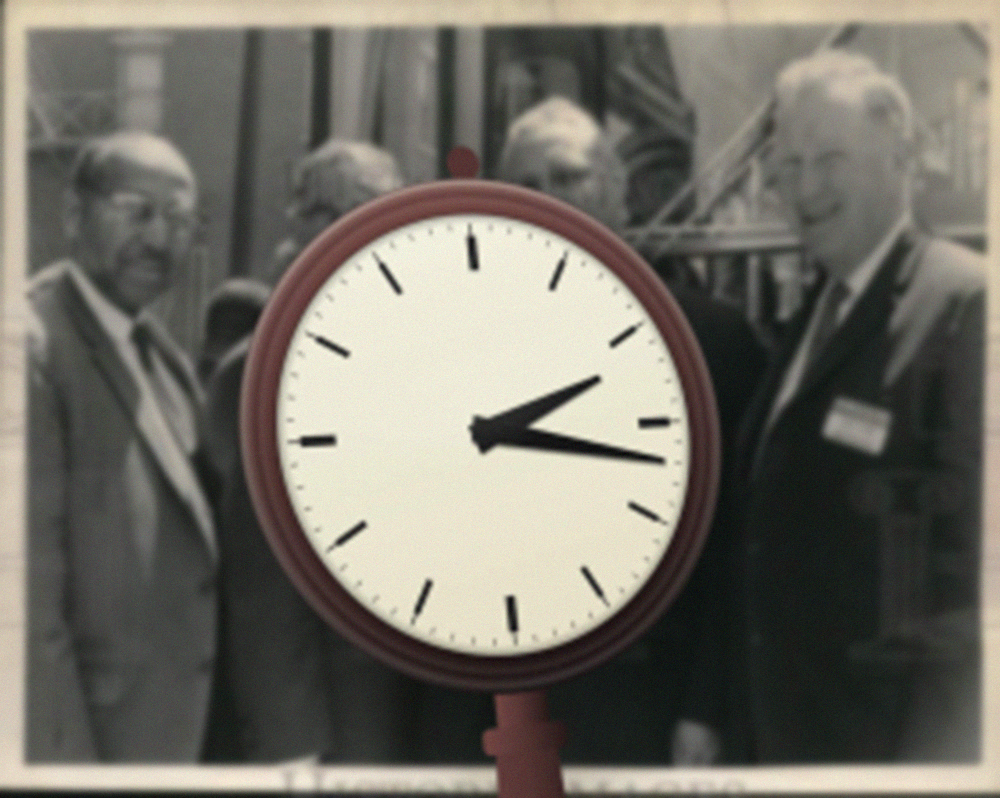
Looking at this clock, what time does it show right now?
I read 2:17
